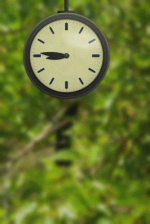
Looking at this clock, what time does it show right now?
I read 8:46
